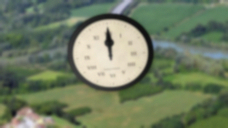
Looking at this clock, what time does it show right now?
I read 12:00
